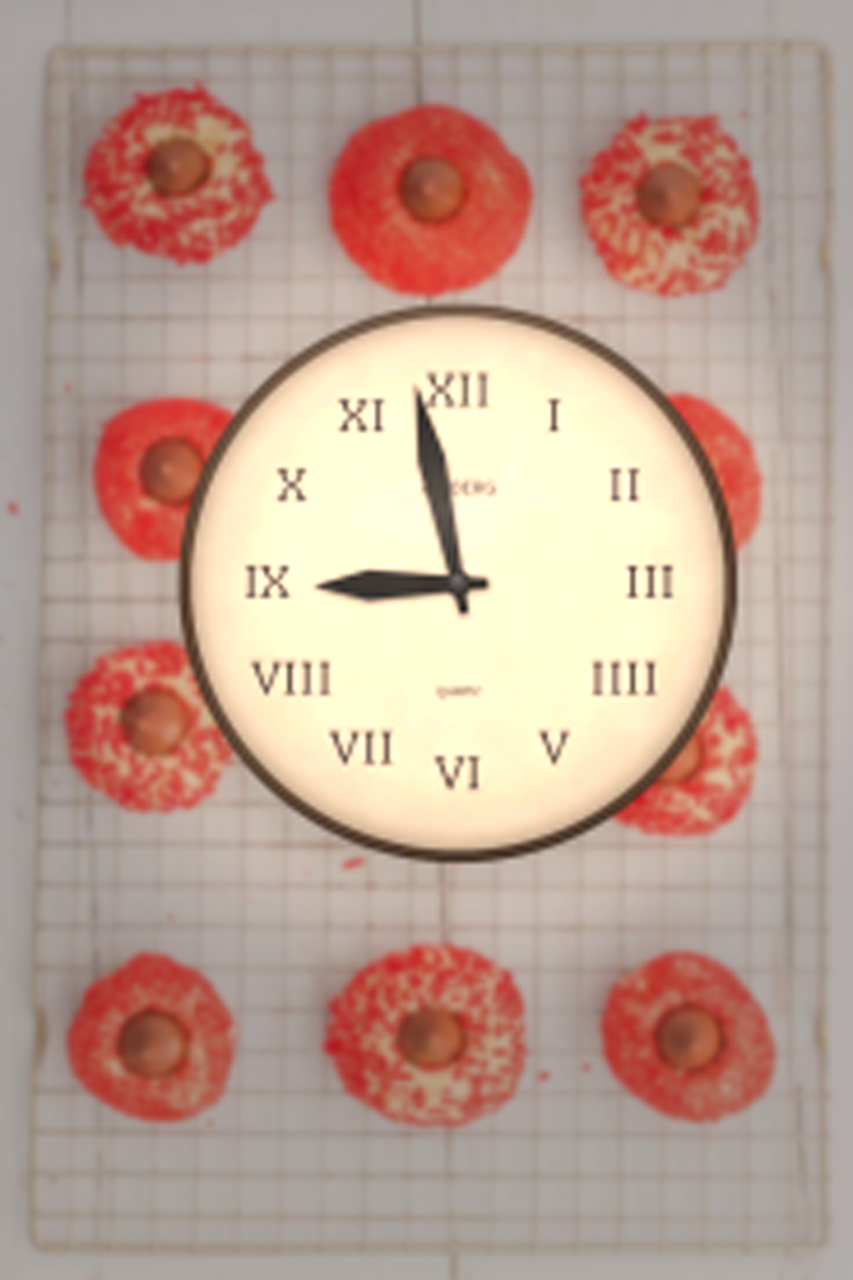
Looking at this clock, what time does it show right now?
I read 8:58
